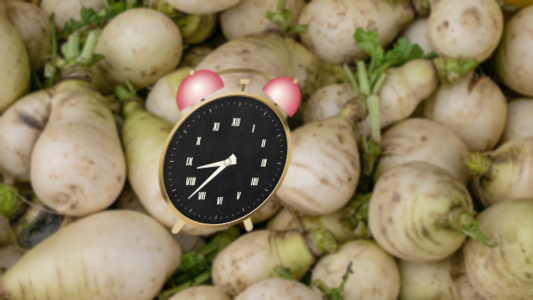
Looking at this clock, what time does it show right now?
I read 8:37
